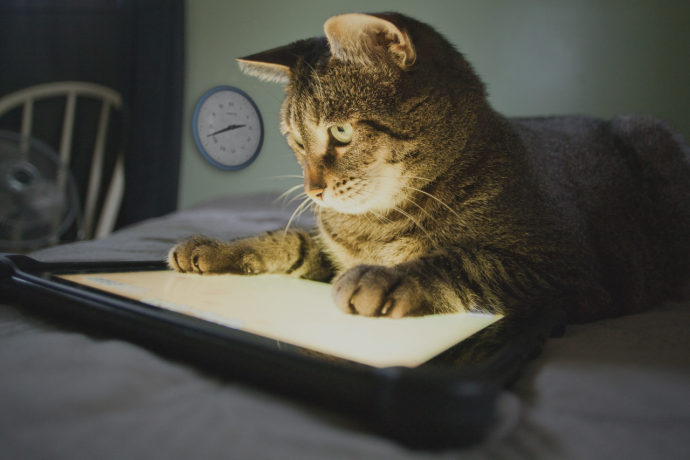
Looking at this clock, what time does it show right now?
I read 2:42
